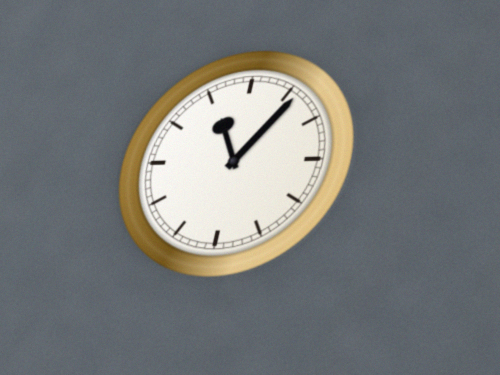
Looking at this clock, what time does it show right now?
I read 11:06
